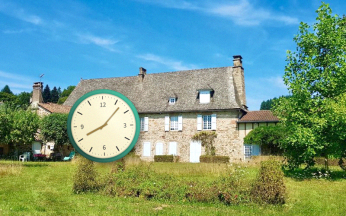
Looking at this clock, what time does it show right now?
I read 8:07
